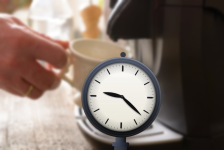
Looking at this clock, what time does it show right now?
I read 9:22
